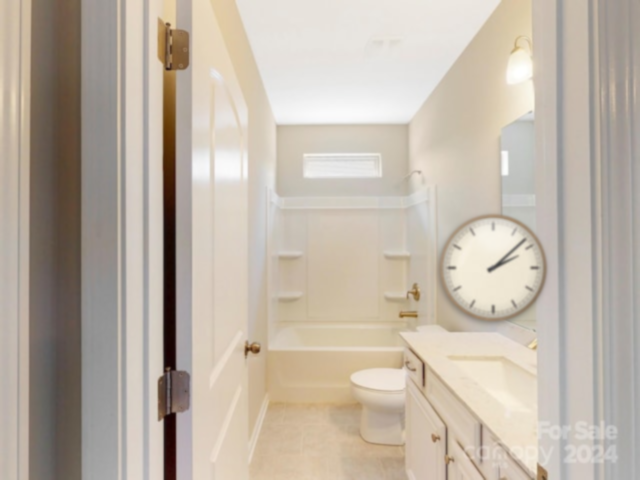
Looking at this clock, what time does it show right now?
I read 2:08
